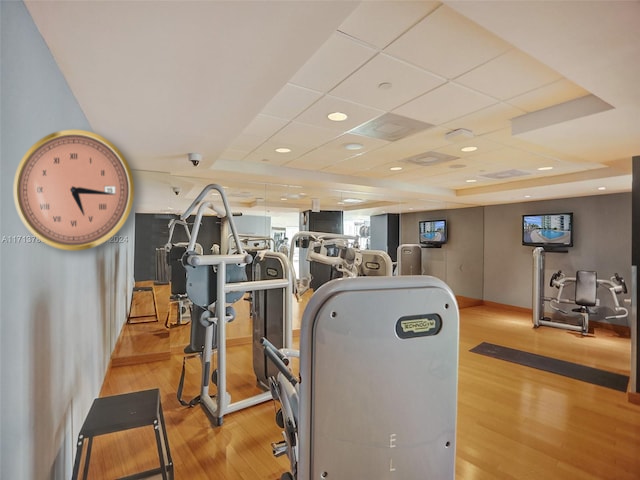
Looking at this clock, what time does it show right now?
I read 5:16
